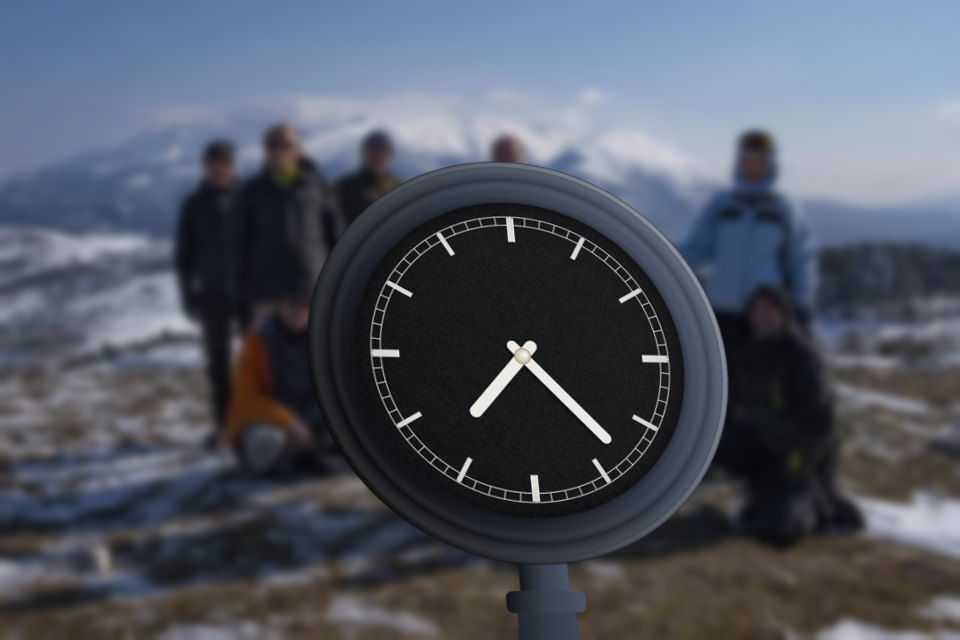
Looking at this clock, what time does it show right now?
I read 7:23
